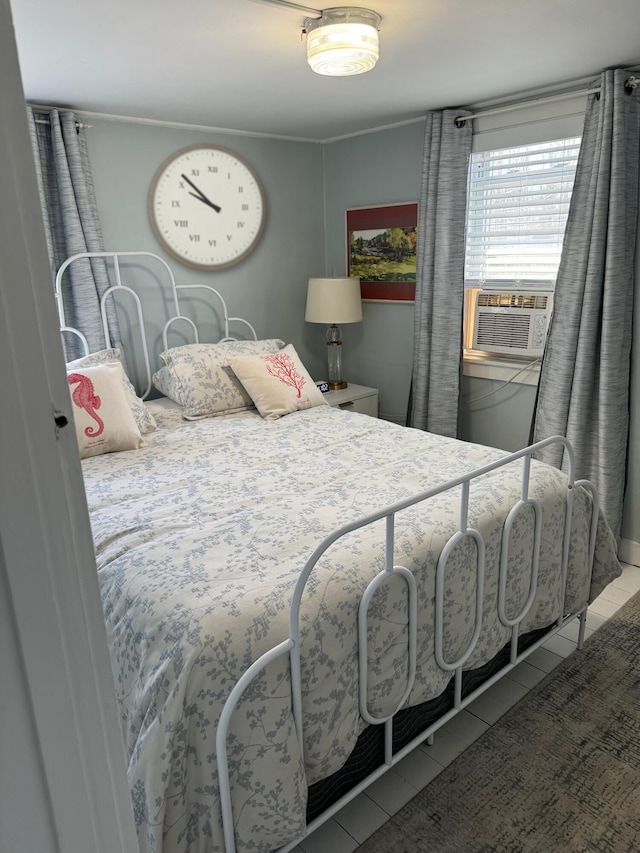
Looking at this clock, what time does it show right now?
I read 9:52
